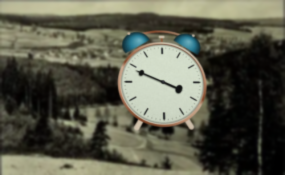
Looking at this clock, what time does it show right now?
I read 3:49
